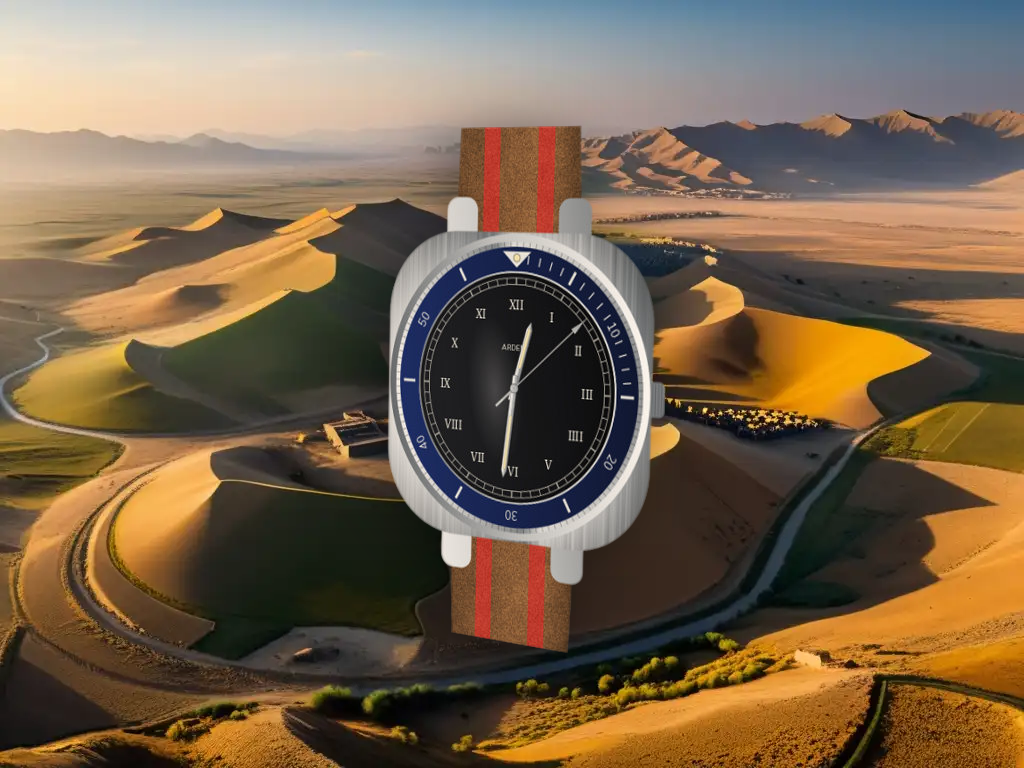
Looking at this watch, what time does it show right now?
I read 12:31:08
